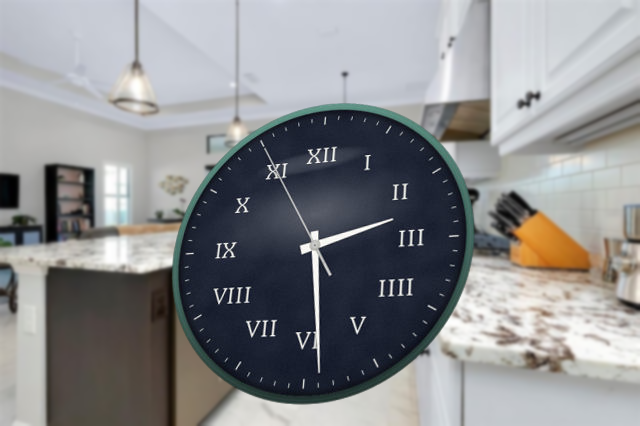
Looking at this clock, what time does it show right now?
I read 2:28:55
